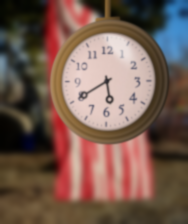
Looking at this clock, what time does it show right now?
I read 5:40
